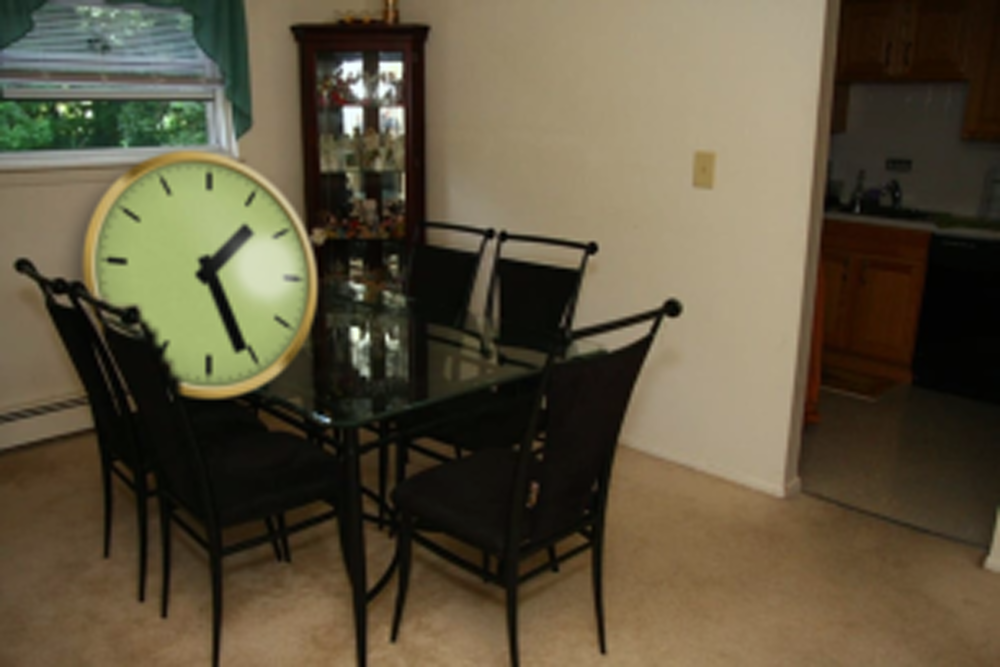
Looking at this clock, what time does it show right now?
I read 1:26
